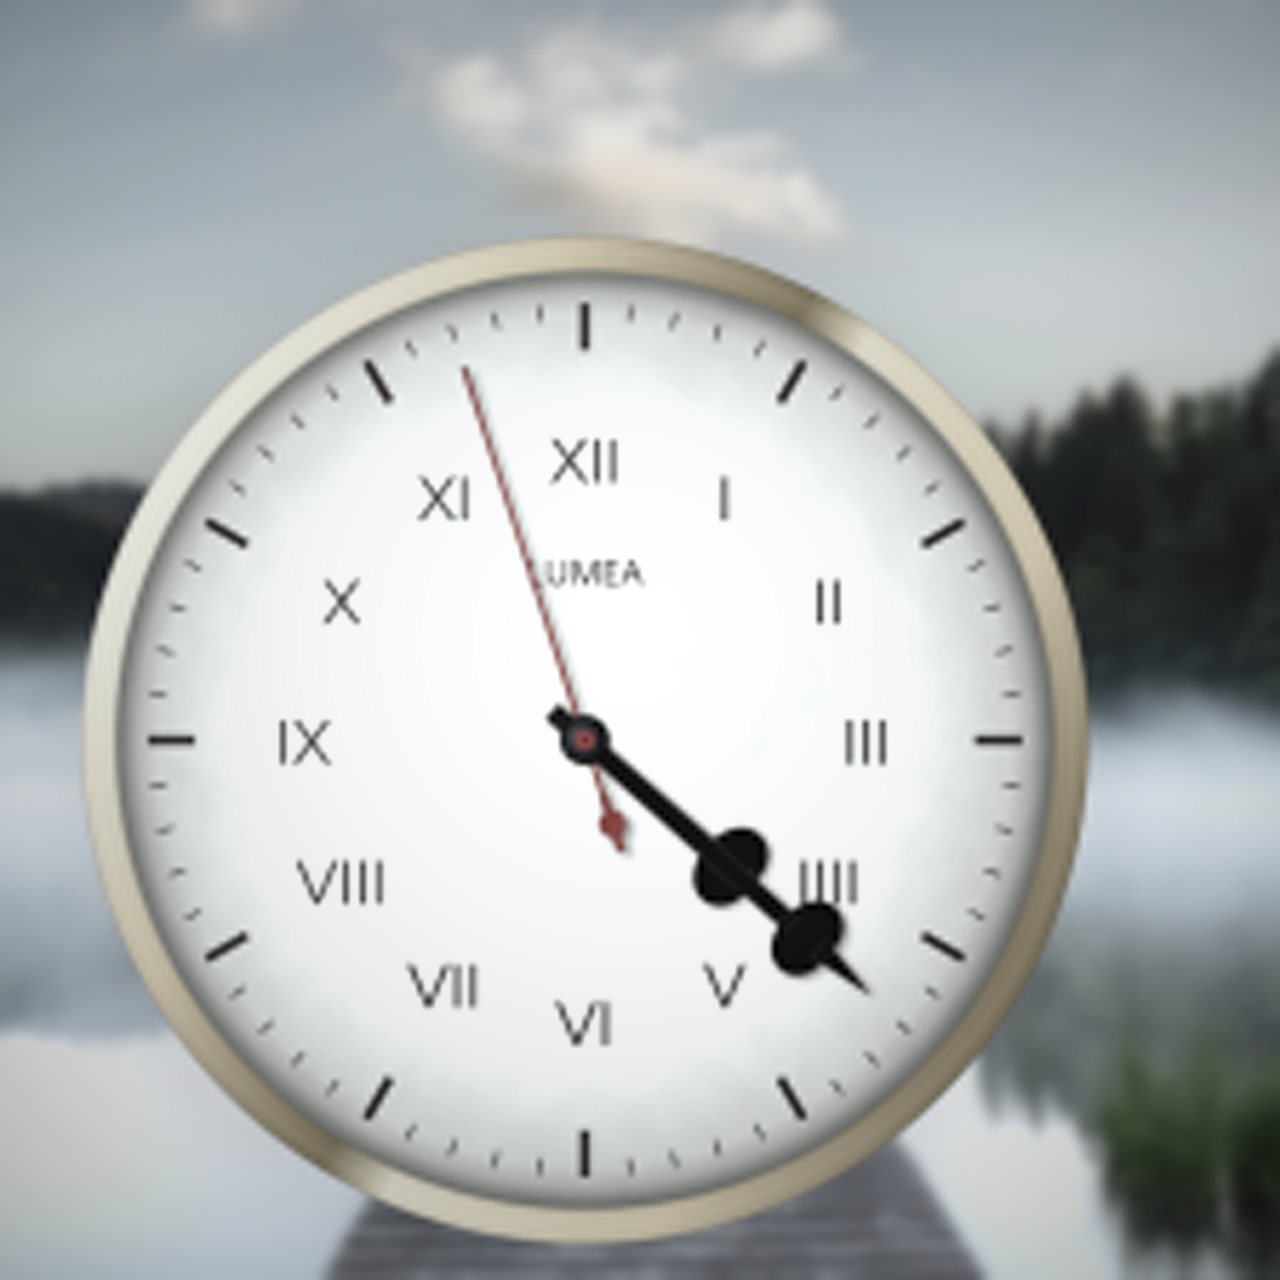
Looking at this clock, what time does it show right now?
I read 4:21:57
